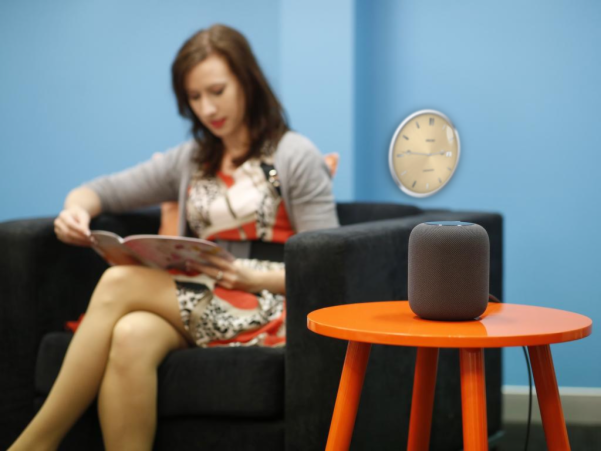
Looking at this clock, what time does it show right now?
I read 2:46
